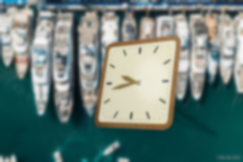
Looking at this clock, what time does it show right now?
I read 9:43
